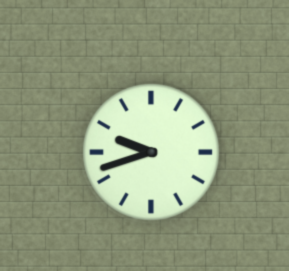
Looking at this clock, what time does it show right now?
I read 9:42
